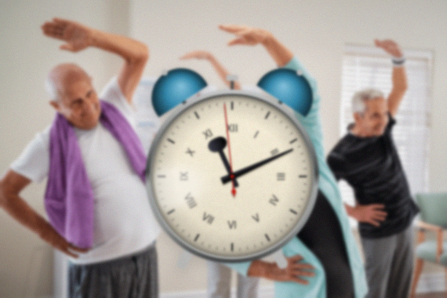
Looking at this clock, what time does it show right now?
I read 11:10:59
